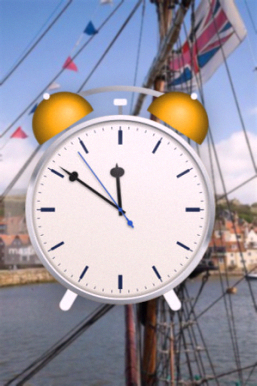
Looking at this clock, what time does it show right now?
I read 11:50:54
